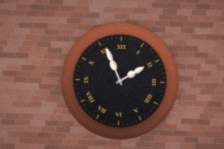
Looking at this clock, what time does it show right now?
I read 1:56
